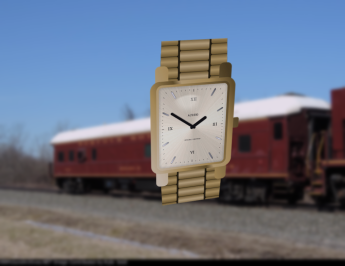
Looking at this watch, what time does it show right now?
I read 1:51
